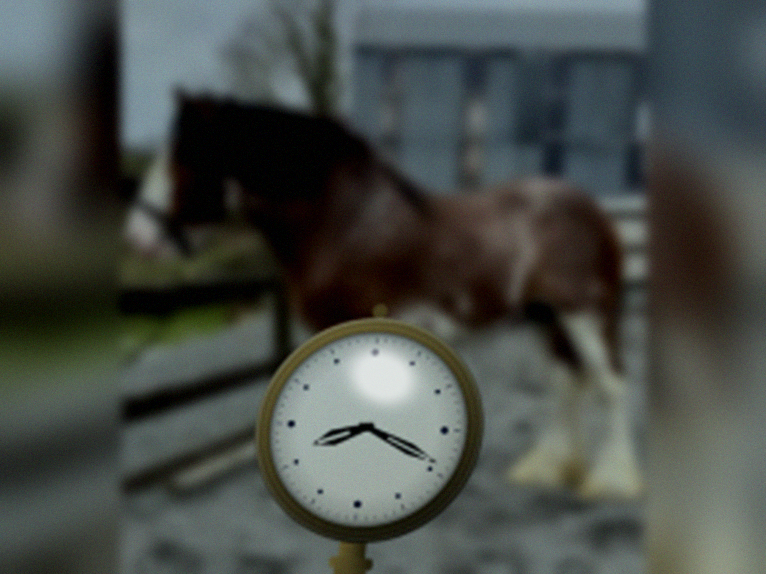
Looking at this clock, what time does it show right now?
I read 8:19
